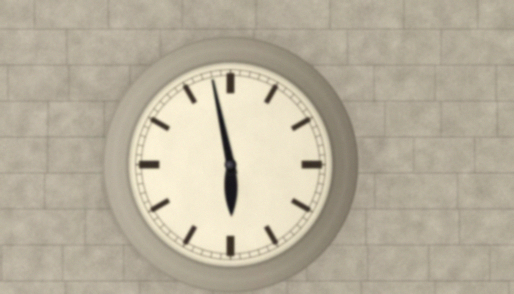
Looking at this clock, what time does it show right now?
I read 5:58
